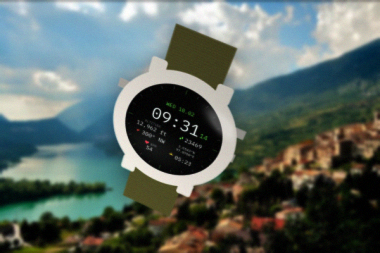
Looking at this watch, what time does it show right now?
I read 9:31
